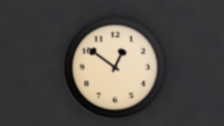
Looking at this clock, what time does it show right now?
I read 12:51
